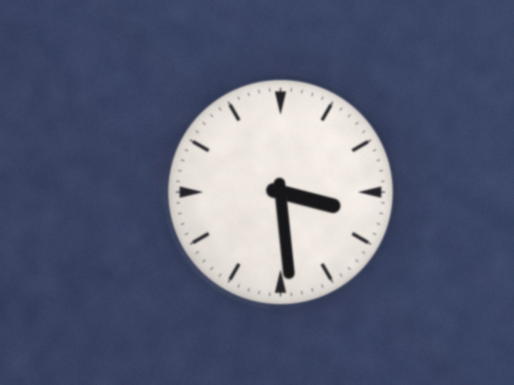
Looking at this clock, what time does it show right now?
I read 3:29
